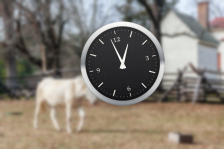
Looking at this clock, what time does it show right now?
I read 12:58
